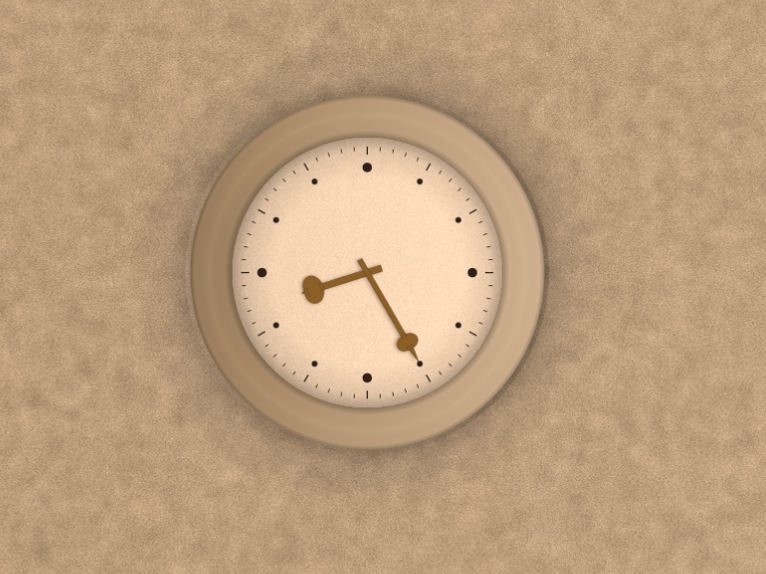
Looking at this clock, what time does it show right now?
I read 8:25
